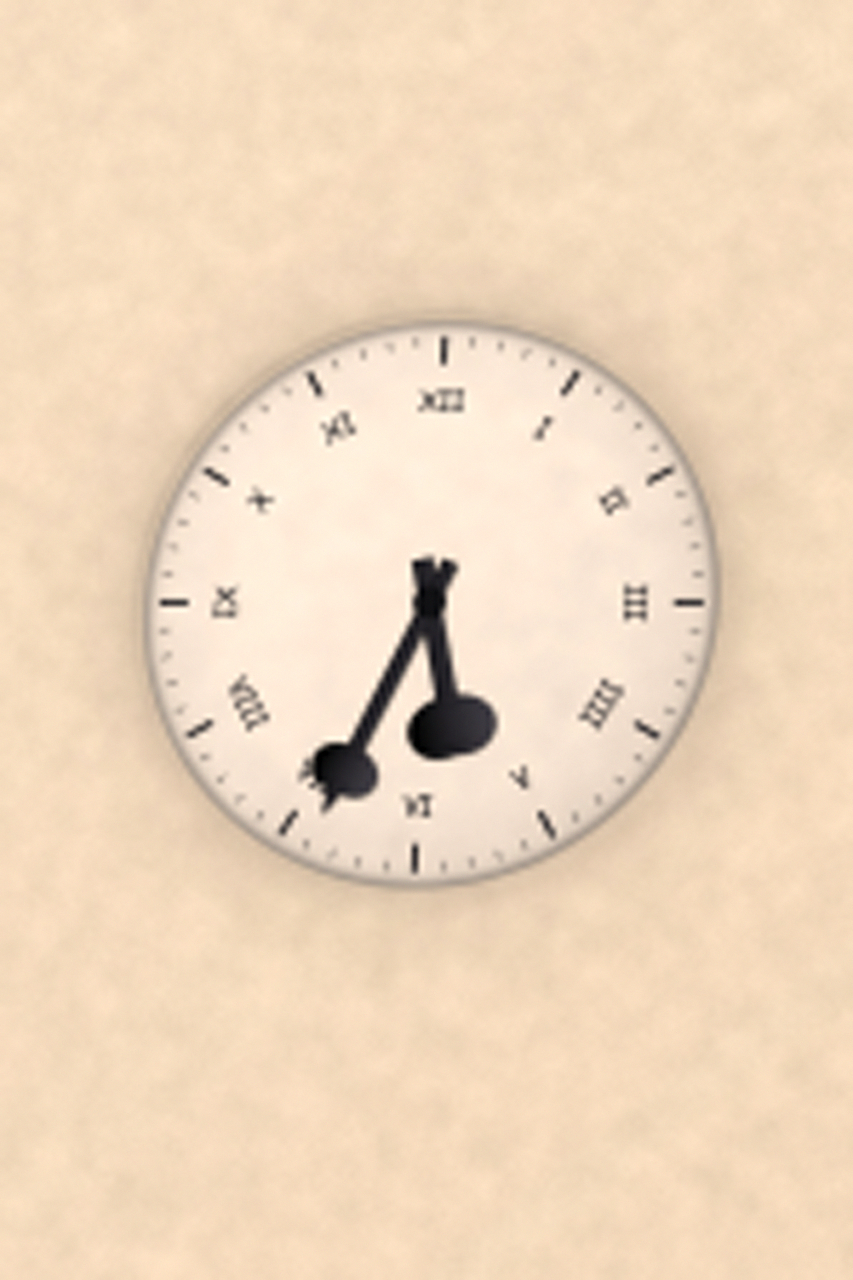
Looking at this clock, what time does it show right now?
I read 5:34
